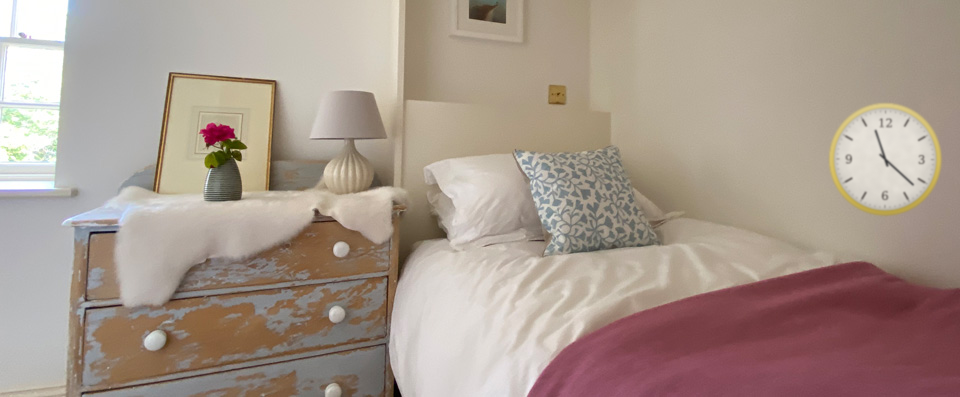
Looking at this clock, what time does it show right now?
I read 11:22
